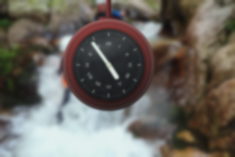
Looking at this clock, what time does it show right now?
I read 4:54
